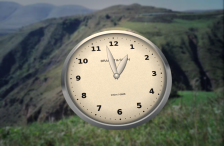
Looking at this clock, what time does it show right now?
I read 12:58
